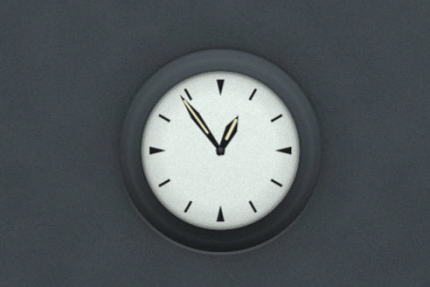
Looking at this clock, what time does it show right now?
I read 12:54
